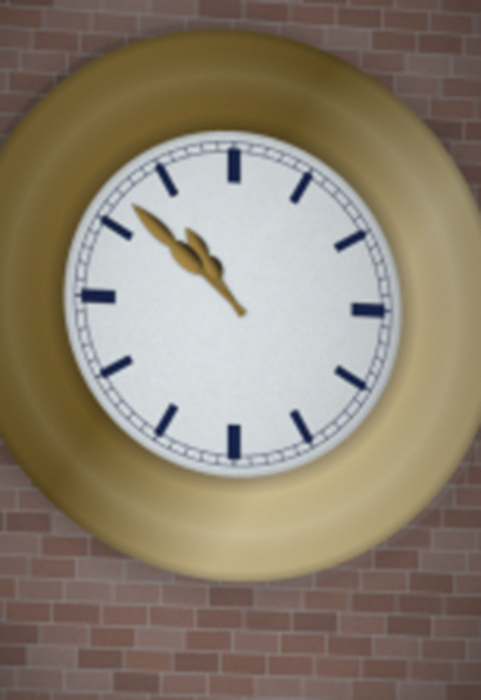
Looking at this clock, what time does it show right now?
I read 10:52
